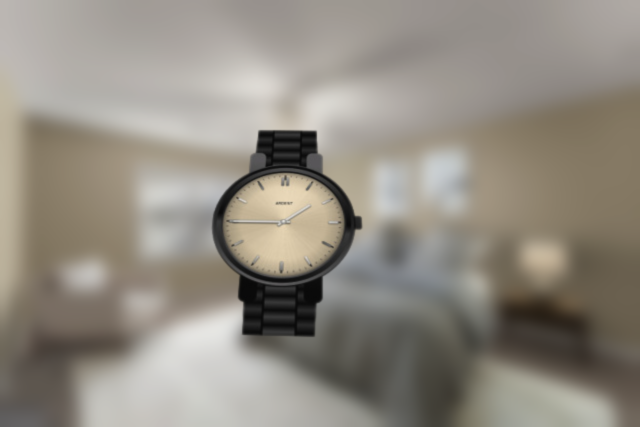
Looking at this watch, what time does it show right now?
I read 1:45
